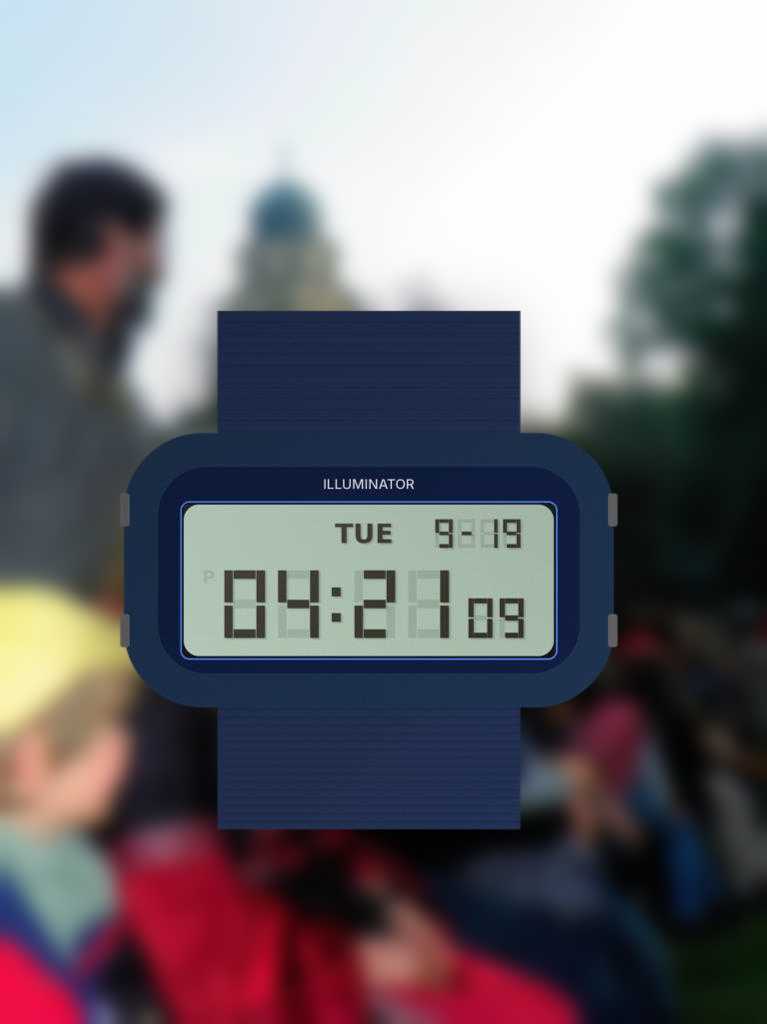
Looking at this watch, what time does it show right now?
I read 4:21:09
